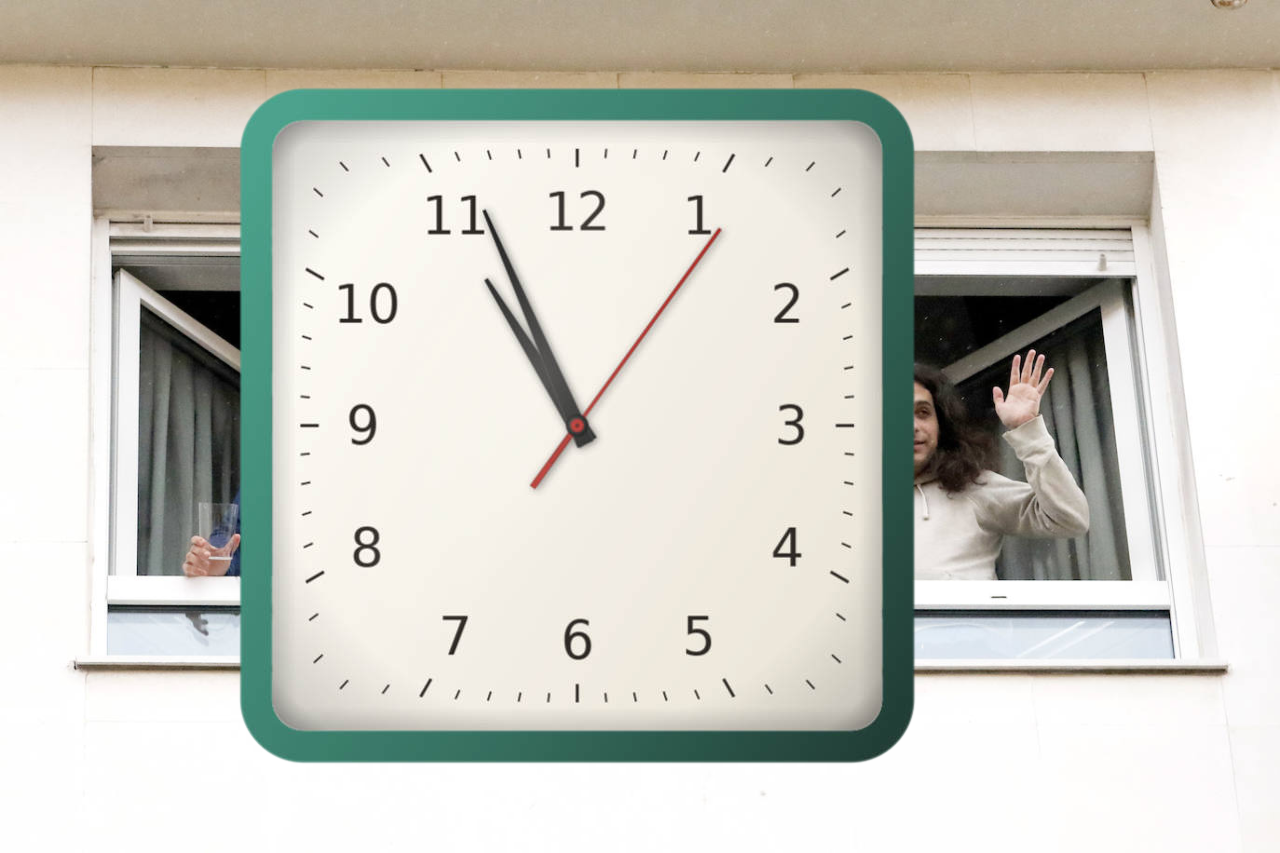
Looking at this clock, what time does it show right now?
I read 10:56:06
